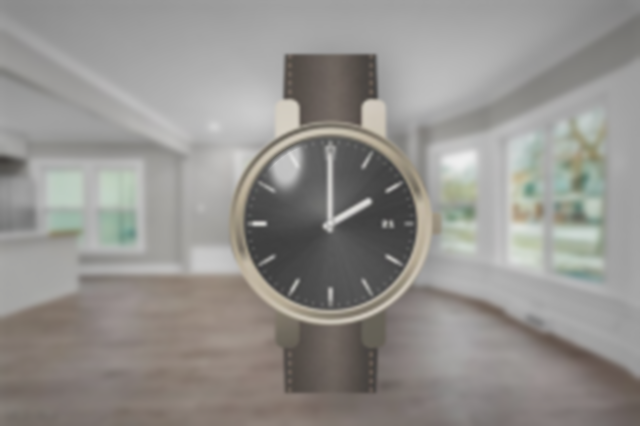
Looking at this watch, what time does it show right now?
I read 2:00
